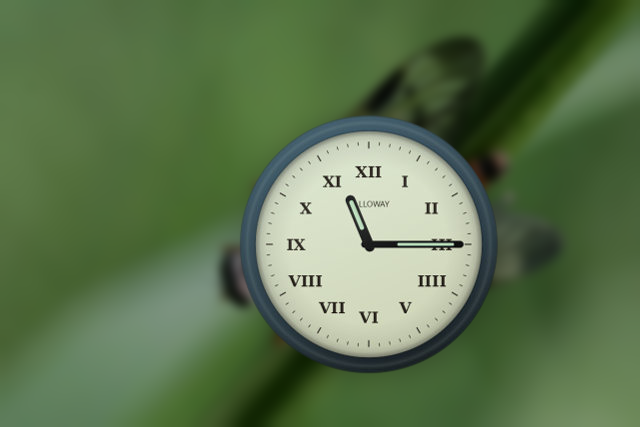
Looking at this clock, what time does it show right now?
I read 11:15
